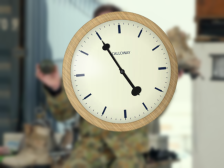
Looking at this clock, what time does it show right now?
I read 4:55
